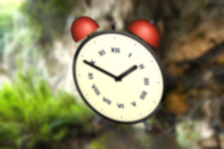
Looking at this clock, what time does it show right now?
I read 1:49
